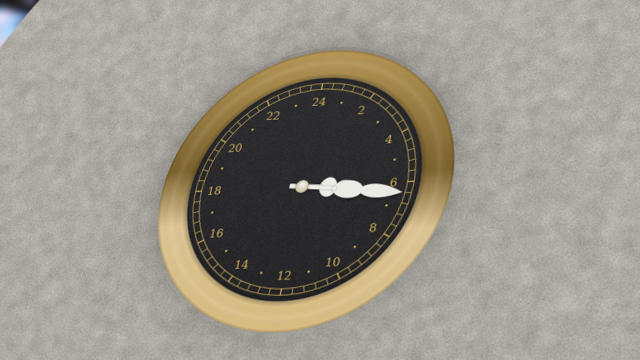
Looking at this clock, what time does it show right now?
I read 6:16
